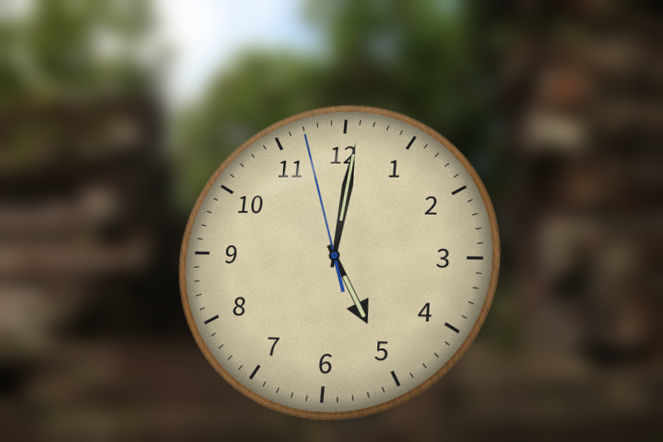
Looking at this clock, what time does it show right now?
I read 5:00:57
